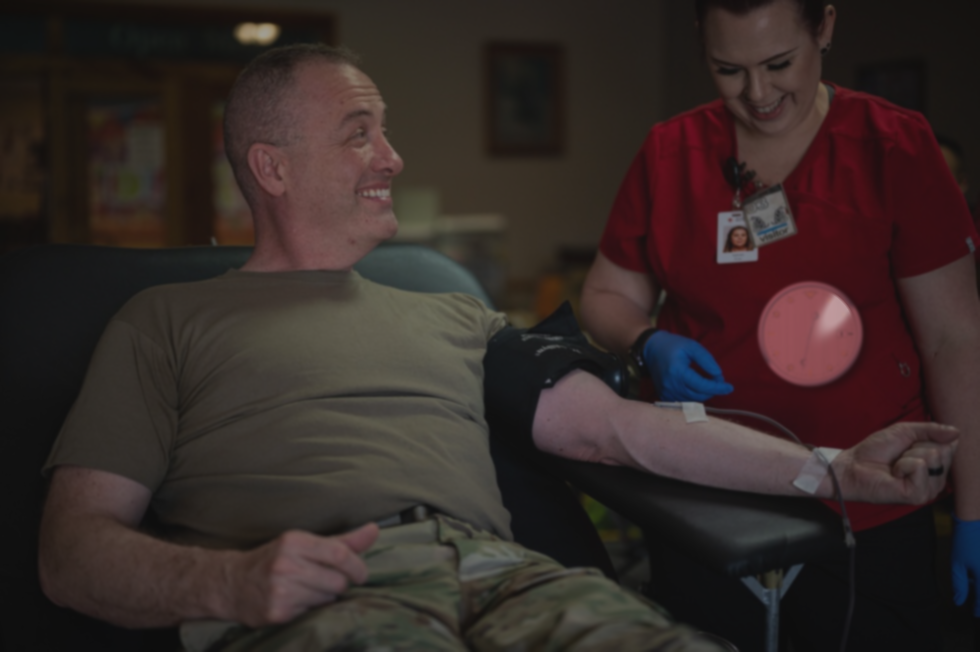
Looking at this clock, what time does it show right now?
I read 12:32
